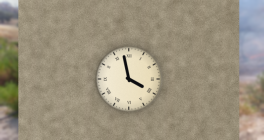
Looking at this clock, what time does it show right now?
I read 3:58
